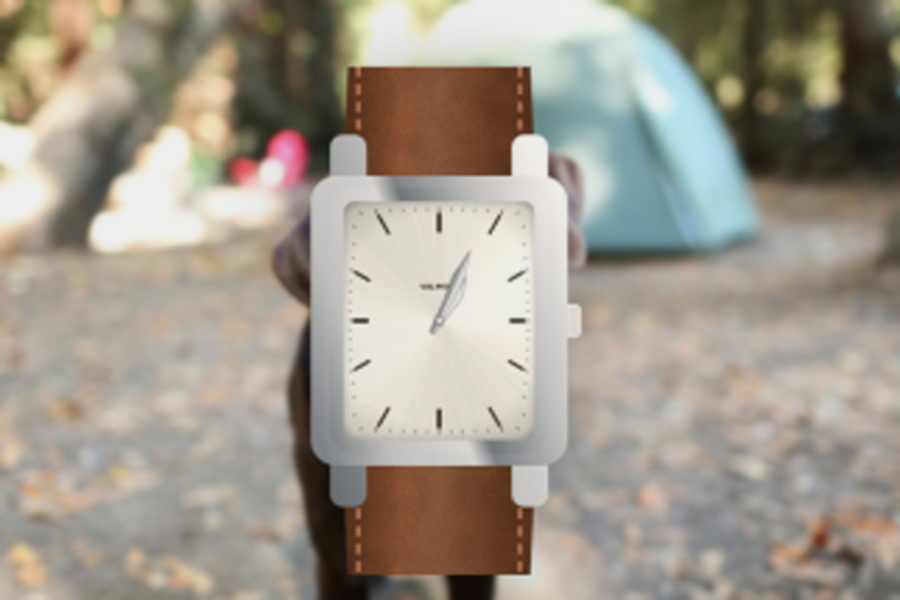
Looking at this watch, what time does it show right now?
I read 1:04
